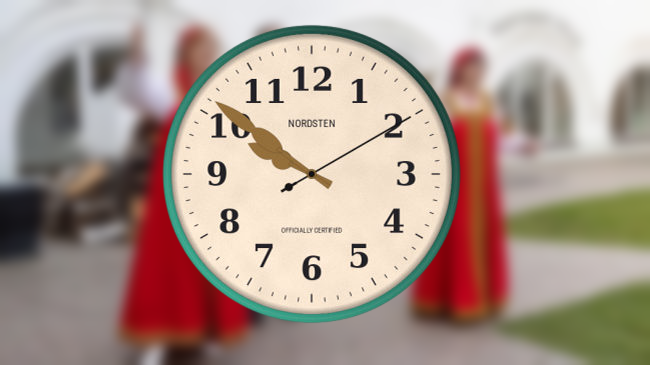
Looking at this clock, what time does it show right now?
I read 9:51:10
